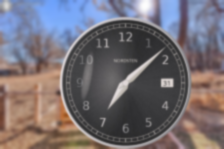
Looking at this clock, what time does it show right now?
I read 7:08
